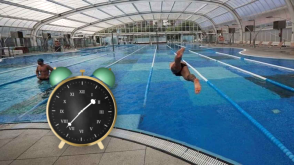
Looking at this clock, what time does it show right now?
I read 1:37
